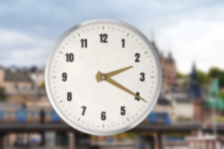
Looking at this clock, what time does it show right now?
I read 2:20
